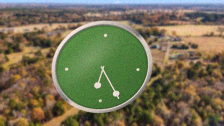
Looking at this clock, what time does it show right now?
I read 6:25
